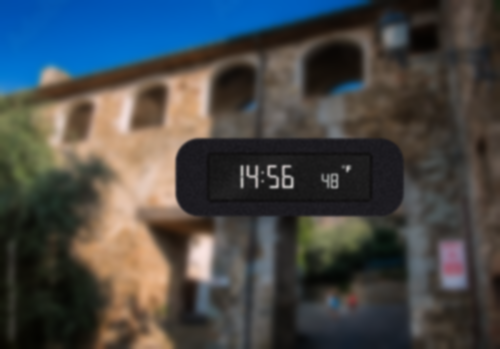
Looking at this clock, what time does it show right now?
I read 14:56
